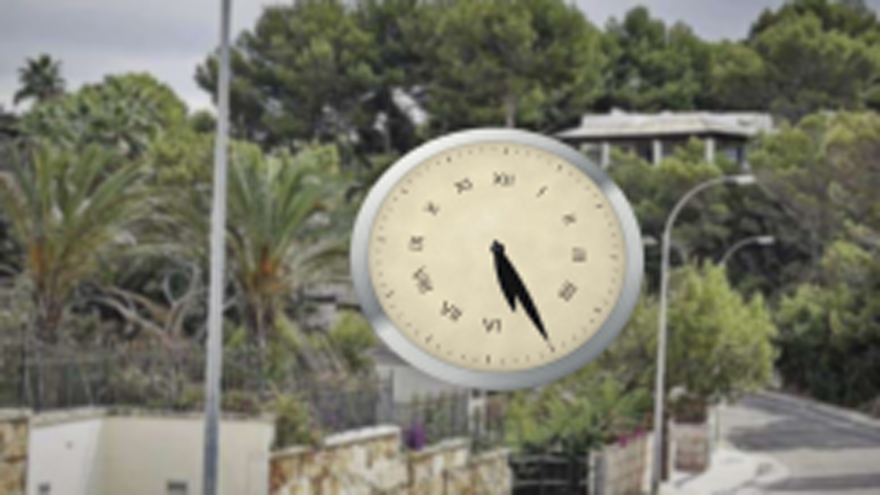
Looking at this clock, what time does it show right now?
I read 5:25
